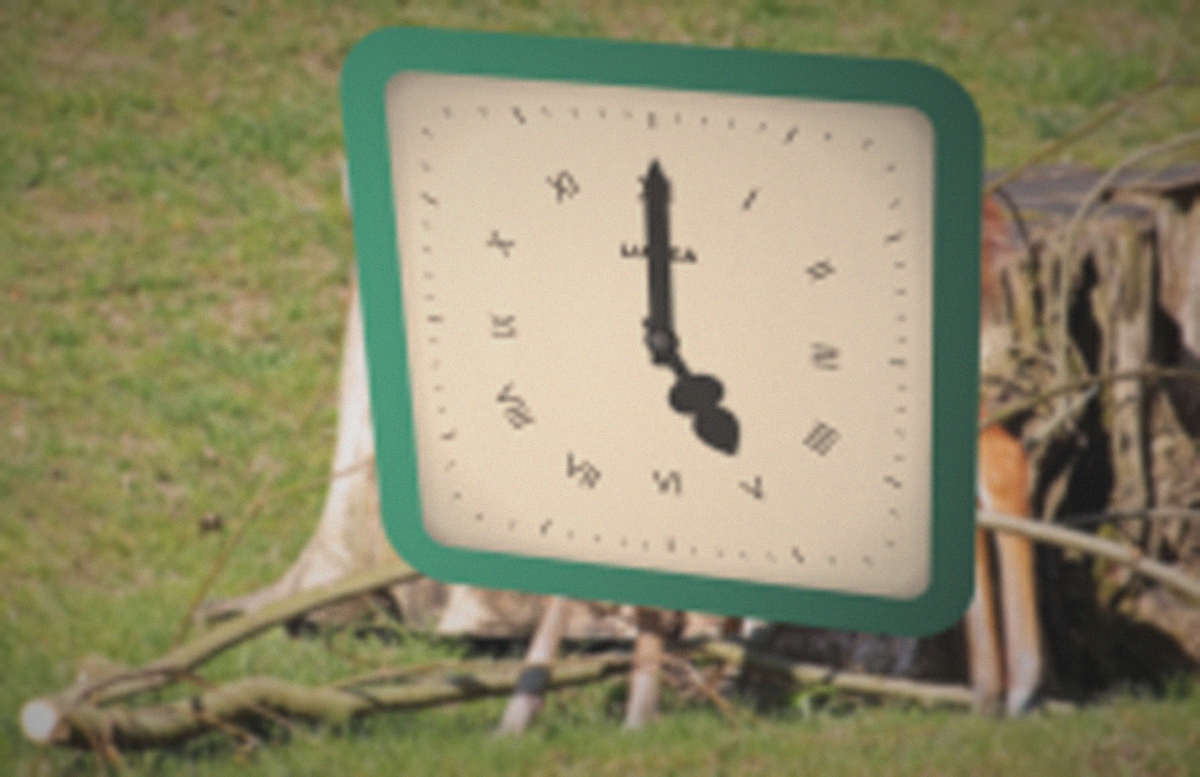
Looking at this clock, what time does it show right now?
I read 5:00
